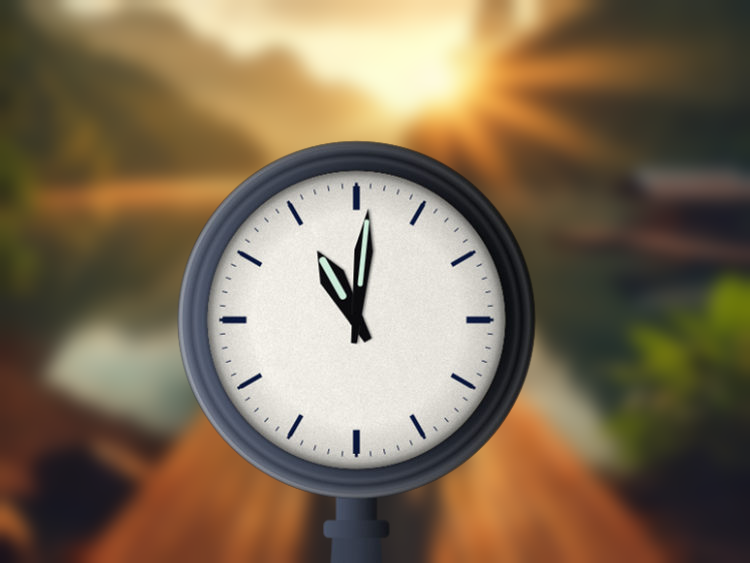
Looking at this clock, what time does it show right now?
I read 11:01
